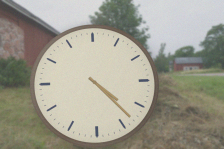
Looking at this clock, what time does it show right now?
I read 4:23
